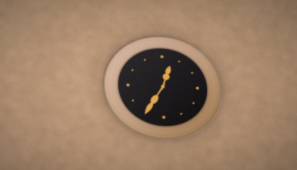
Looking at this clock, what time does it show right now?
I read 12:35
